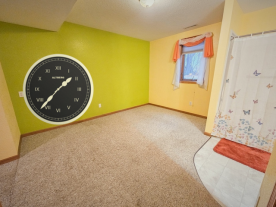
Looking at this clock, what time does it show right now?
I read 1:37
